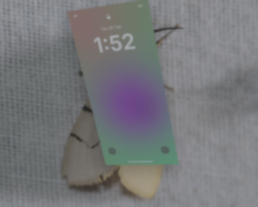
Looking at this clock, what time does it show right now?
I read 1:52
